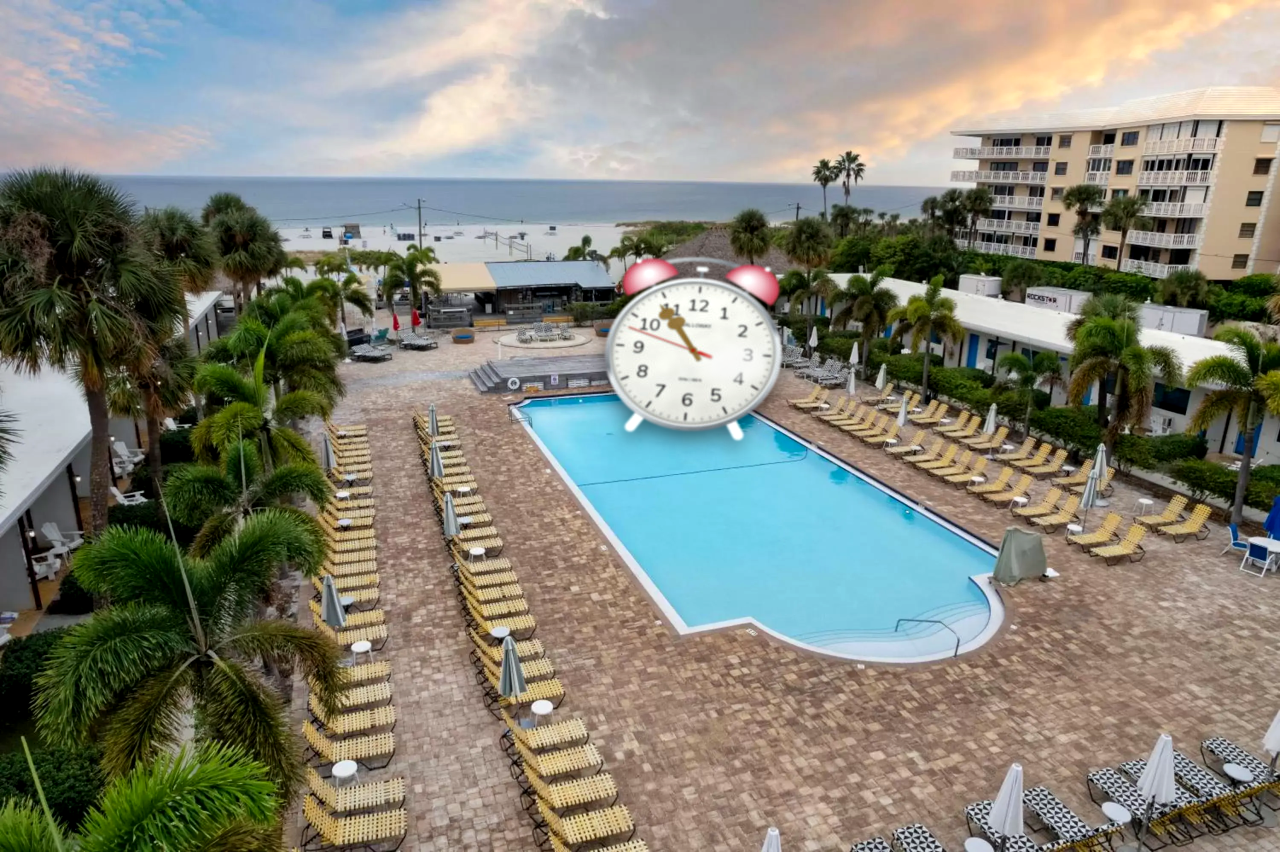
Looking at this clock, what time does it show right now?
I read 10:53:48
